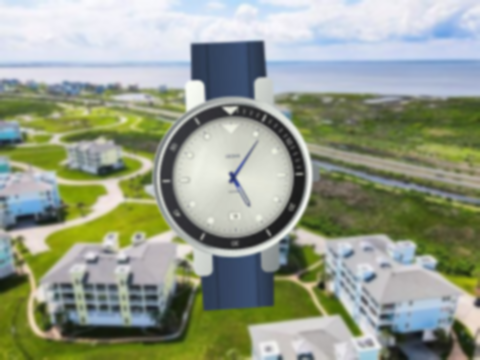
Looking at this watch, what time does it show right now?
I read 5:06
